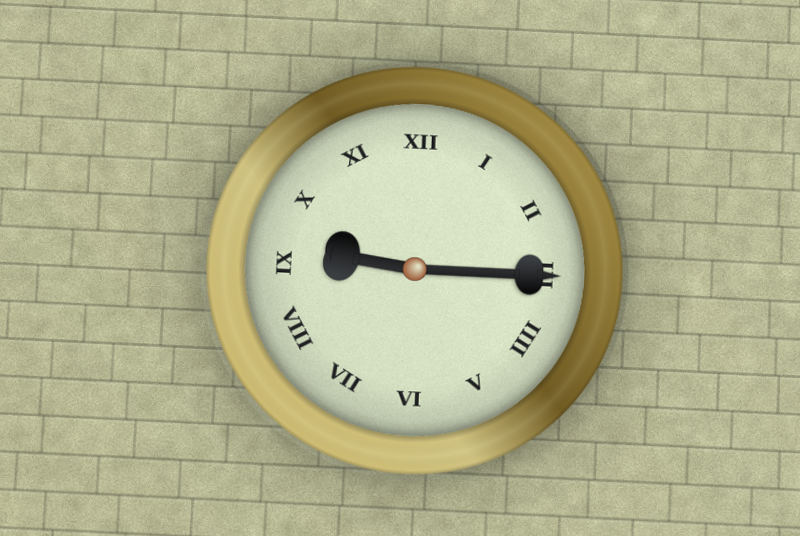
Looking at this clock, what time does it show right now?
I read 9:15
